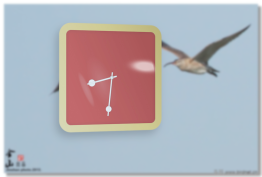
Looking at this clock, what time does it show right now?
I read 8:31
